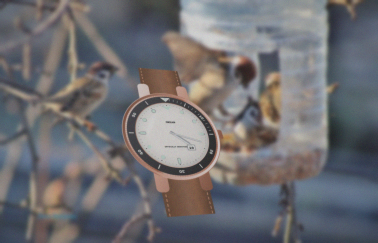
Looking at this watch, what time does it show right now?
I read 4:18
